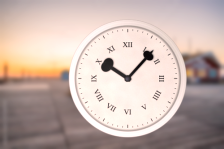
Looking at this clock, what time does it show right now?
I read 10:07
